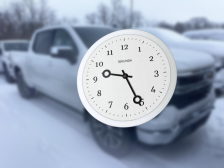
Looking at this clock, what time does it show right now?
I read 9:26
